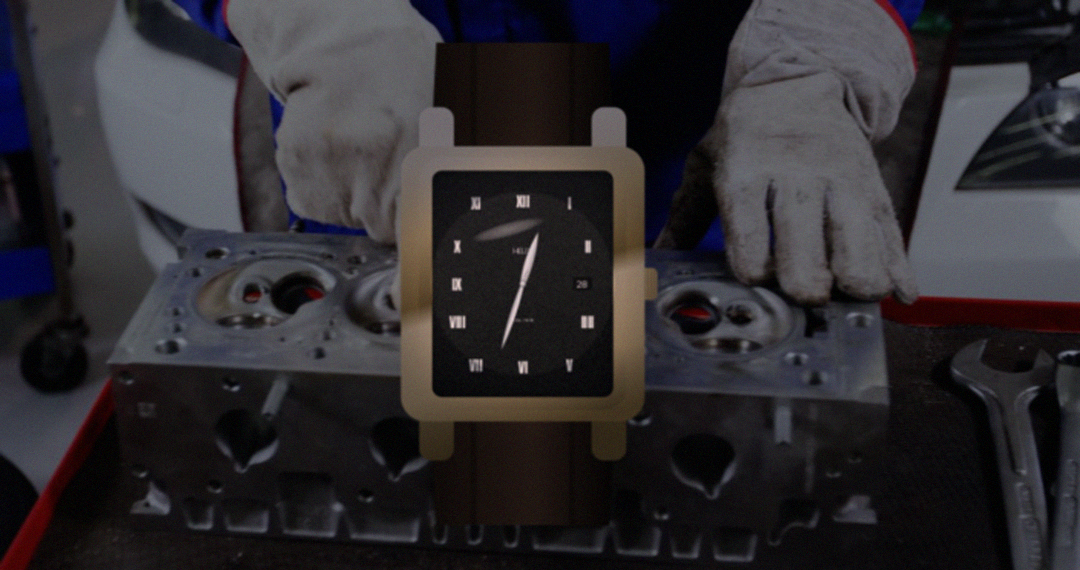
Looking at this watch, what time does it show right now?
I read 12:33
